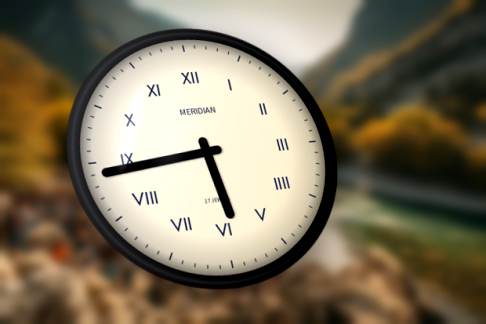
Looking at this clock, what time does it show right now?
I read 5:44
